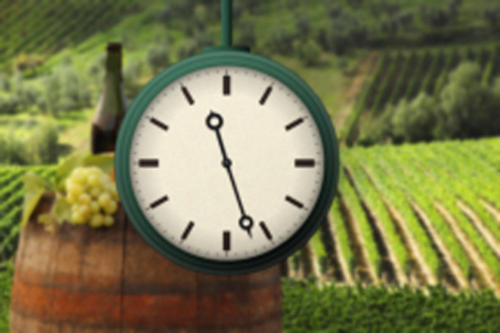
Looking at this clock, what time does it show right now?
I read 11:27
